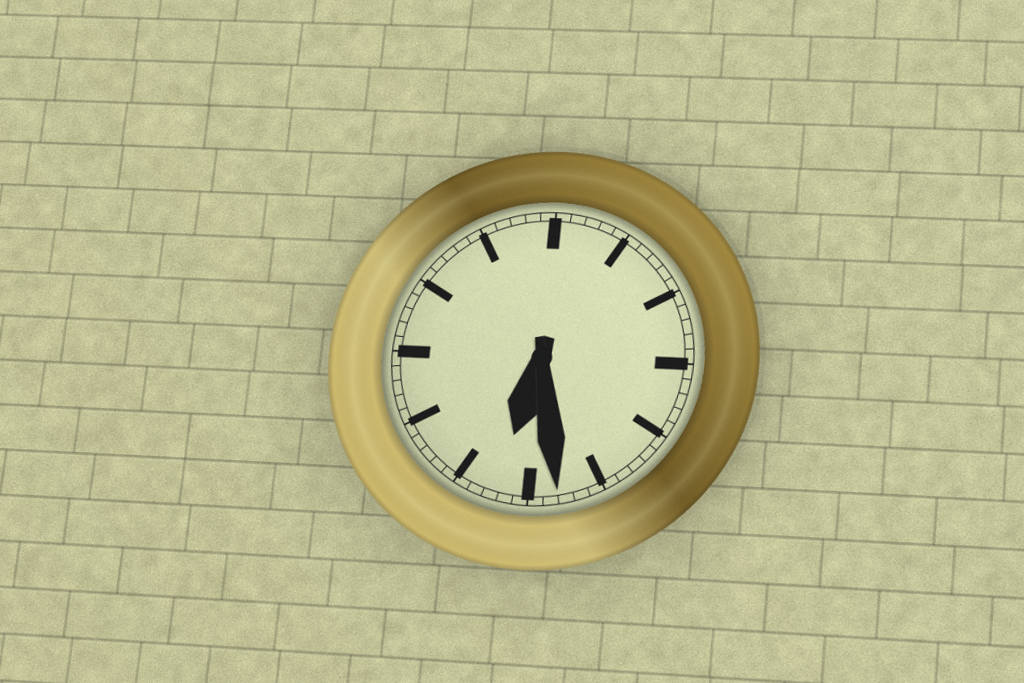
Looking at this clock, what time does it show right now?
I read 6:28
